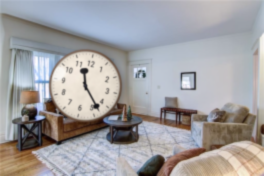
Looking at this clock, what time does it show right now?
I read 11:23
